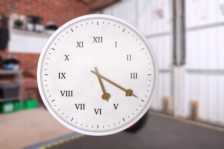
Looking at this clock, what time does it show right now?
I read 5:20
